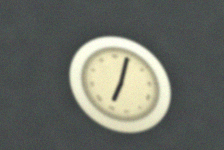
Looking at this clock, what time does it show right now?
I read 7:04
